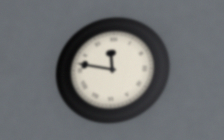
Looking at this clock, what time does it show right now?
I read 11:47
